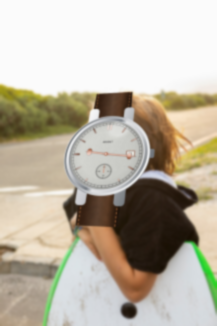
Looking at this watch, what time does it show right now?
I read 9:16
